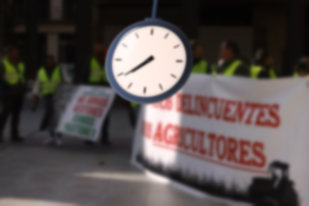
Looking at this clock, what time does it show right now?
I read 7:39
